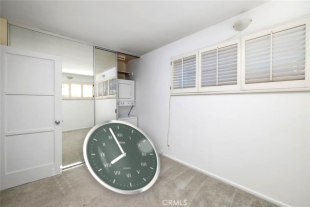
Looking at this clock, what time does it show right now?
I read 7:57
